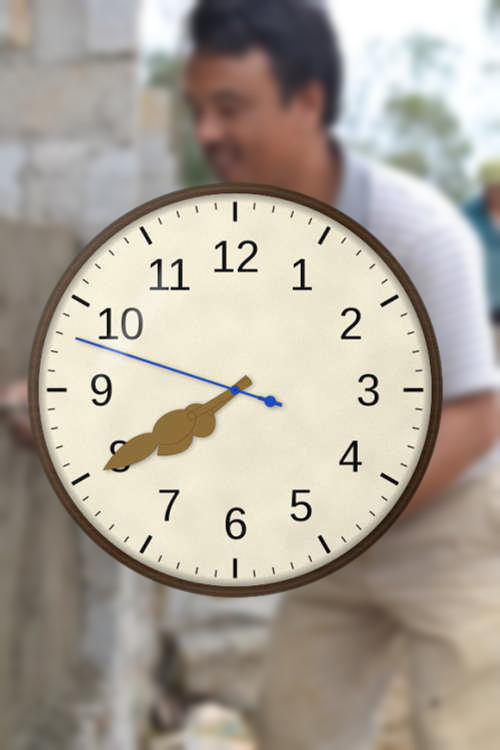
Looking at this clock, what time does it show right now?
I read 7:39:48
